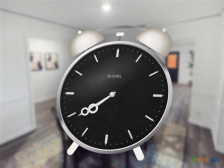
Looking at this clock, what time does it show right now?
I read 7:39
